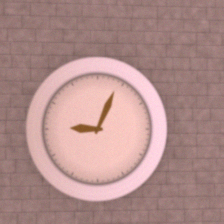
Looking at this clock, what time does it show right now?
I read 9:04
